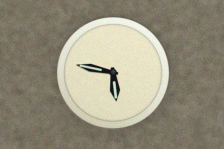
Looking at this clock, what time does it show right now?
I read 5:47
